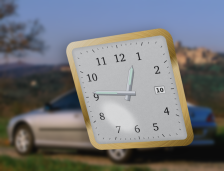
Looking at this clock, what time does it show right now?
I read 12:46
